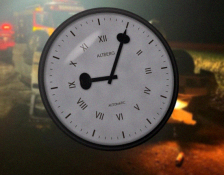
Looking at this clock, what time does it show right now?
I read 9:05
